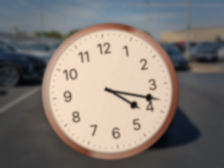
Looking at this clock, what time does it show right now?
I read 4:18
